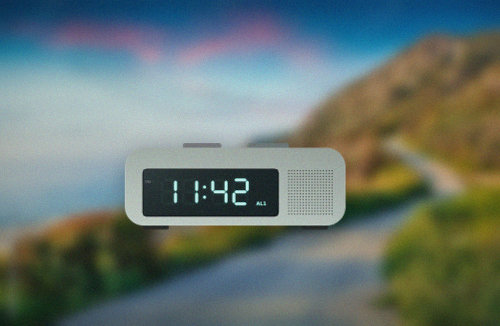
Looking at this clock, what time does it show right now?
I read 11:42
